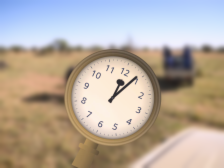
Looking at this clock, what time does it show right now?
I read 12:04
